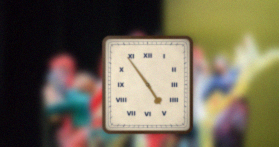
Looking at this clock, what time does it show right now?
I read 4:54
